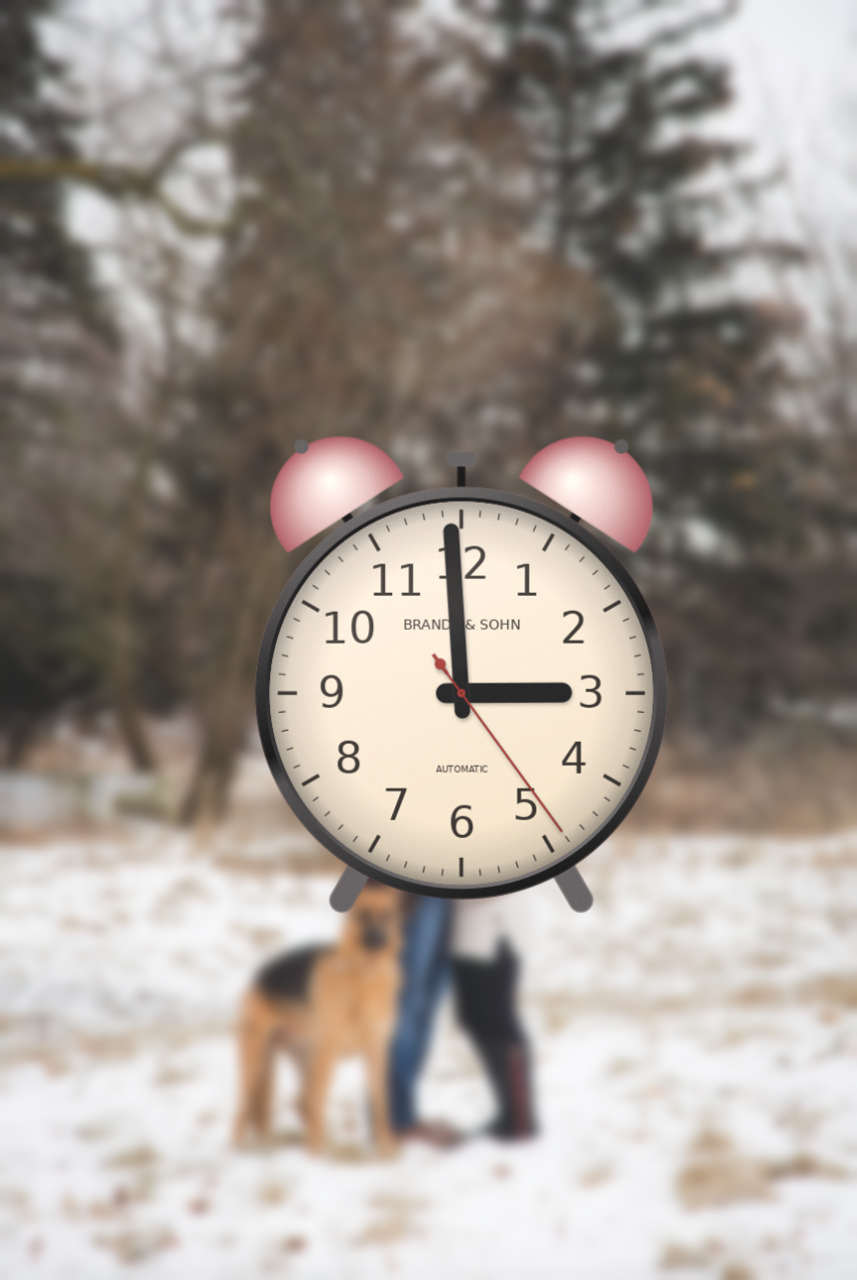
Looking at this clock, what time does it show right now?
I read 2:59:24
